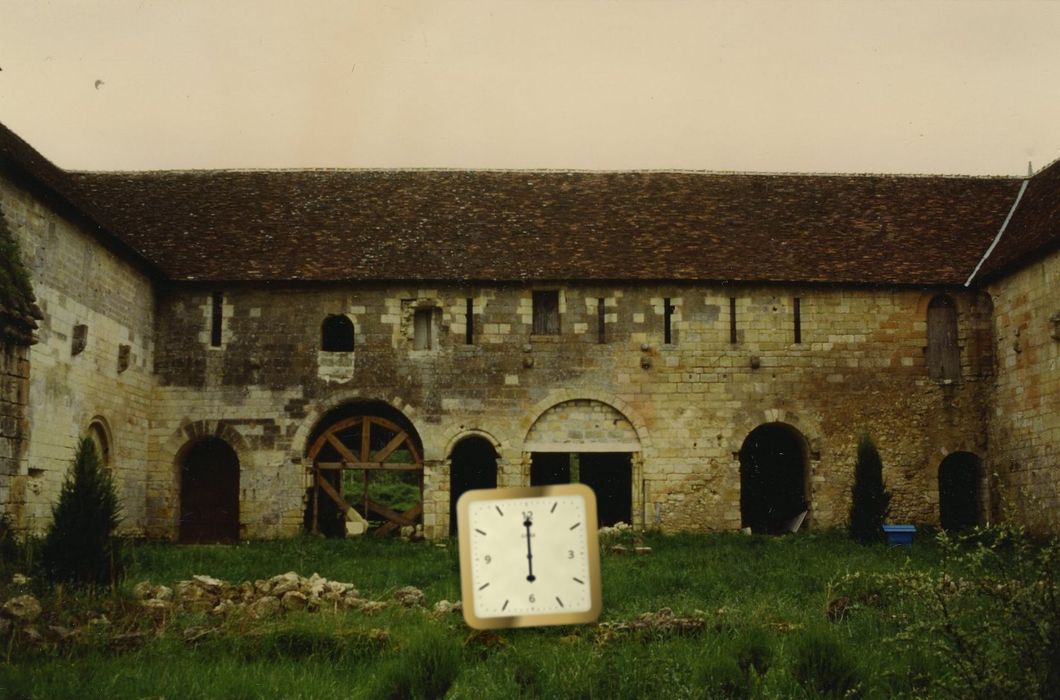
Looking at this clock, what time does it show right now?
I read 6:00
